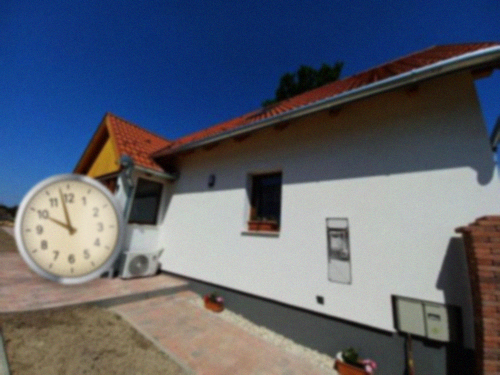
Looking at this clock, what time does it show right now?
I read 9:58
